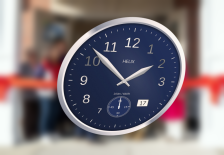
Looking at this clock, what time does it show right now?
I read 1:52
